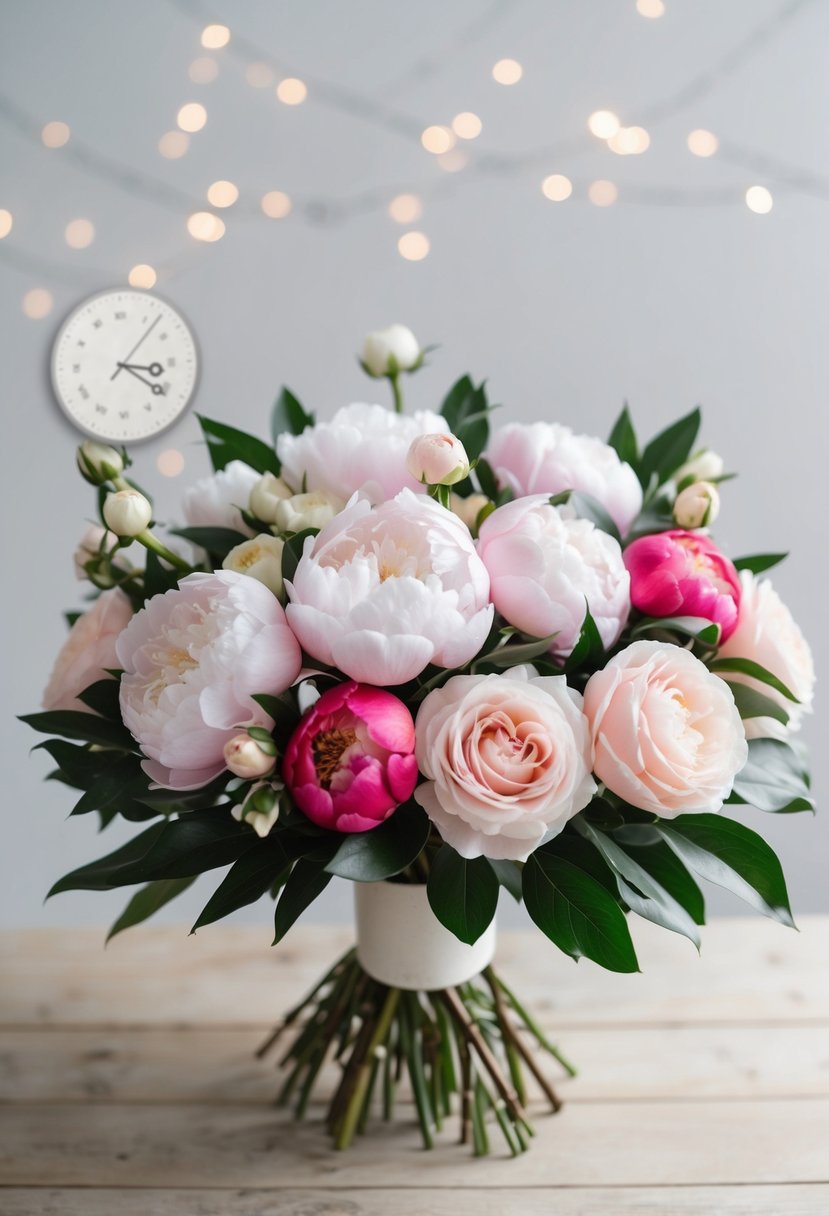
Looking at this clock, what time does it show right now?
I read 3:21:07
